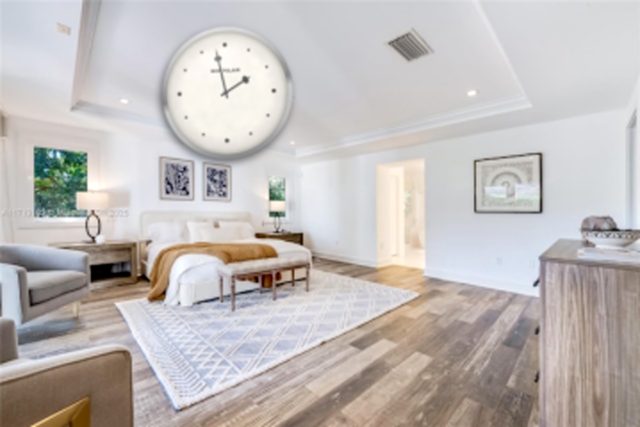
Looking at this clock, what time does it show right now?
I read 1:58
